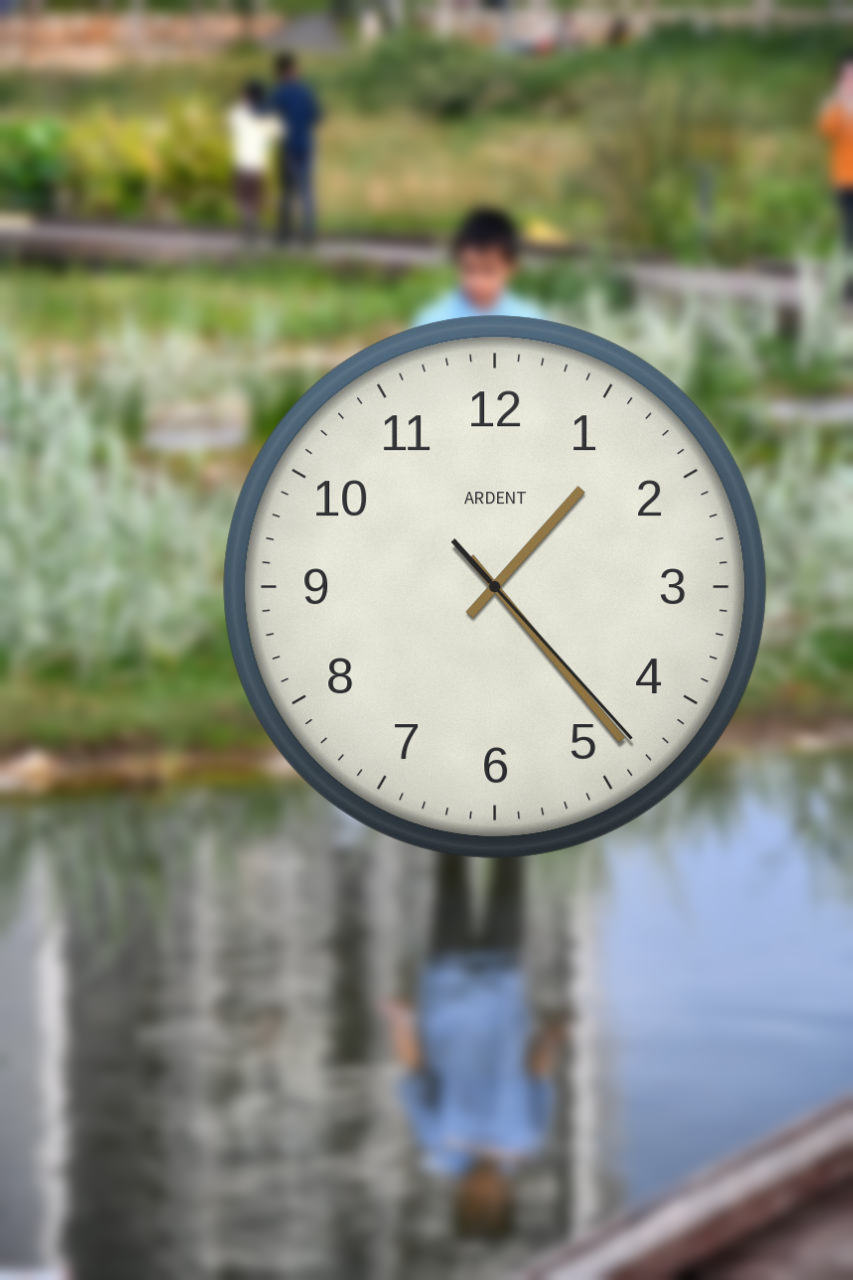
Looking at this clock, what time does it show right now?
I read 1:23:23
